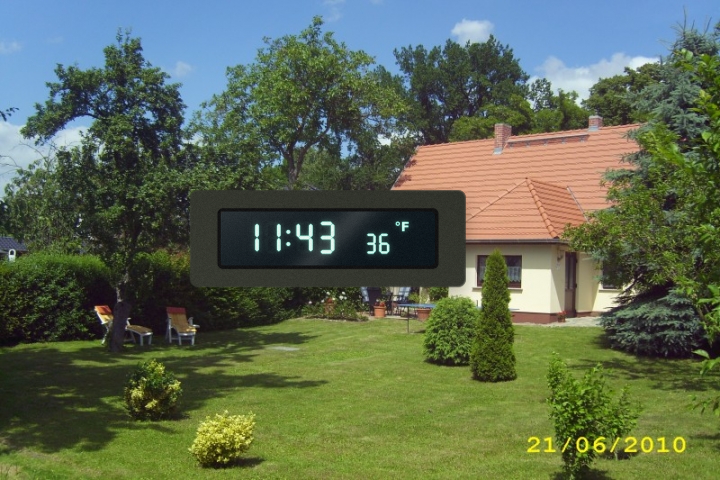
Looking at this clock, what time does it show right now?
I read 11:43
